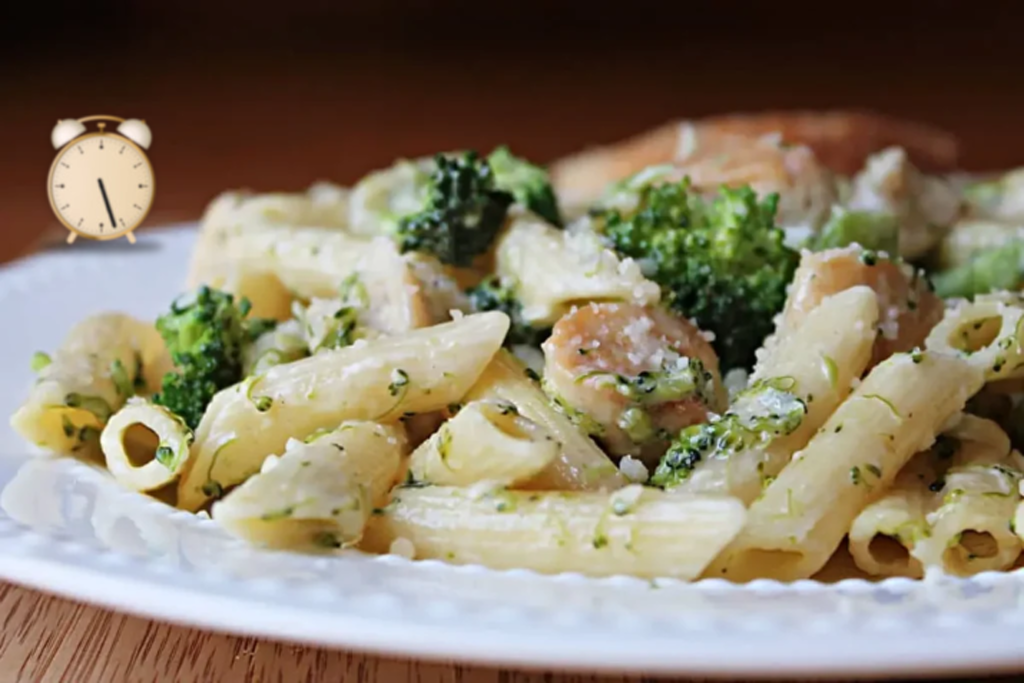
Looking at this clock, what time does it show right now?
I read 5:27
